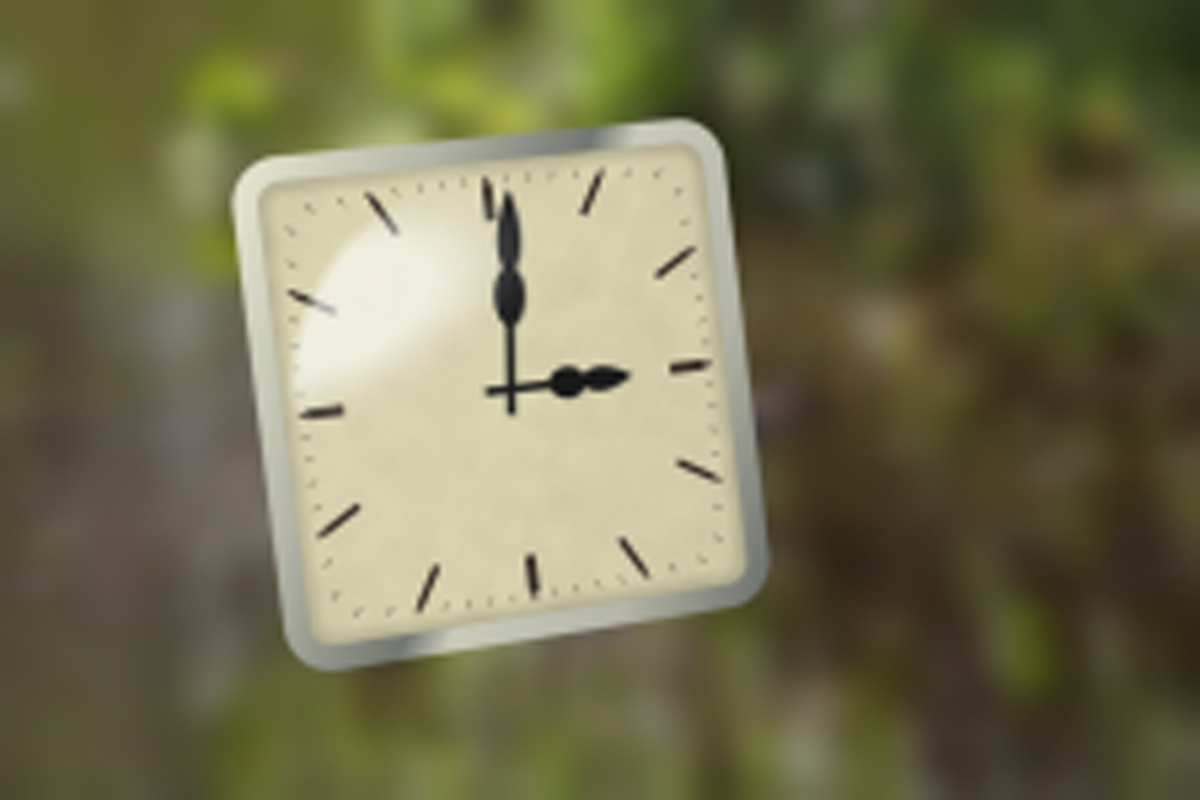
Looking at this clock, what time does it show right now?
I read 3:01
